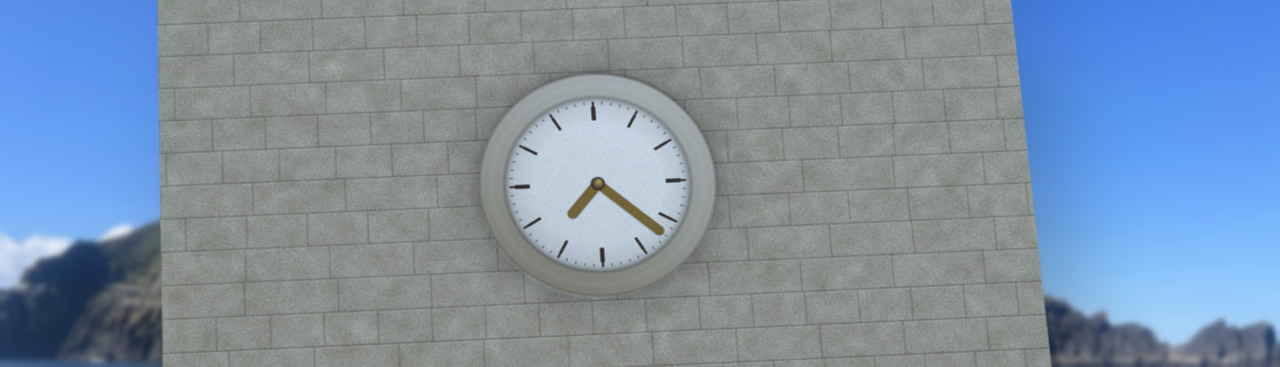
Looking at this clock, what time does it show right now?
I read 7:22
